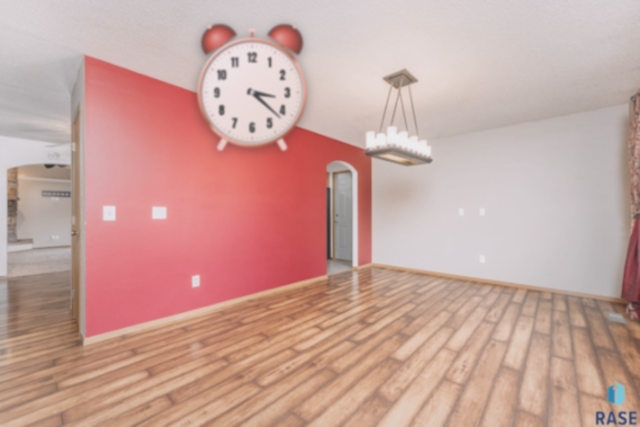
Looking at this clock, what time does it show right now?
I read 3:22
